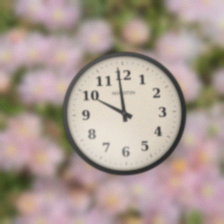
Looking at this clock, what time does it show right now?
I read 9:59
